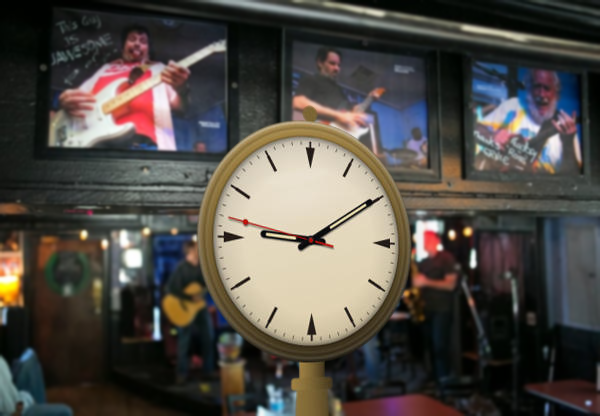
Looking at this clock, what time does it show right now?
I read 9:09:47
